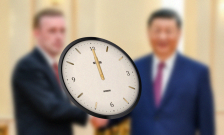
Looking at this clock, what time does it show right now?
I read 12:00
